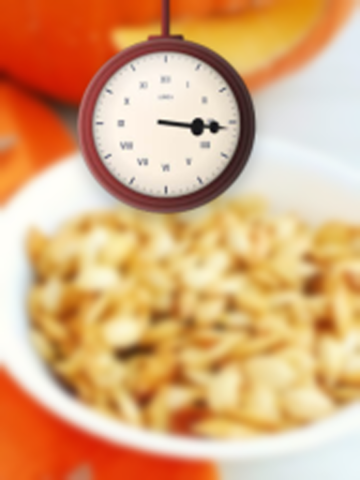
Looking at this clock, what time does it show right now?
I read 3:16
